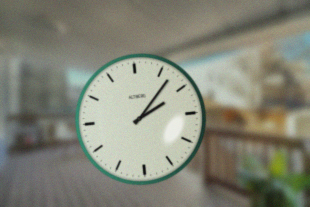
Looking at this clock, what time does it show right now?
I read 2:07
